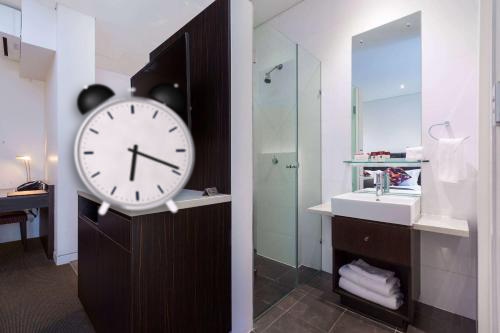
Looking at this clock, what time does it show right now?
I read 6:19
